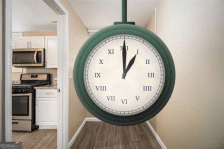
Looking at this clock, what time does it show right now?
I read 1:00
